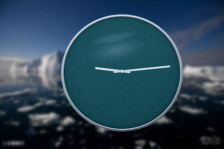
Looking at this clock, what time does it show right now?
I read 9:14
